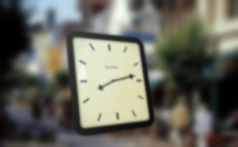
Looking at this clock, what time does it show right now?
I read 8:13
